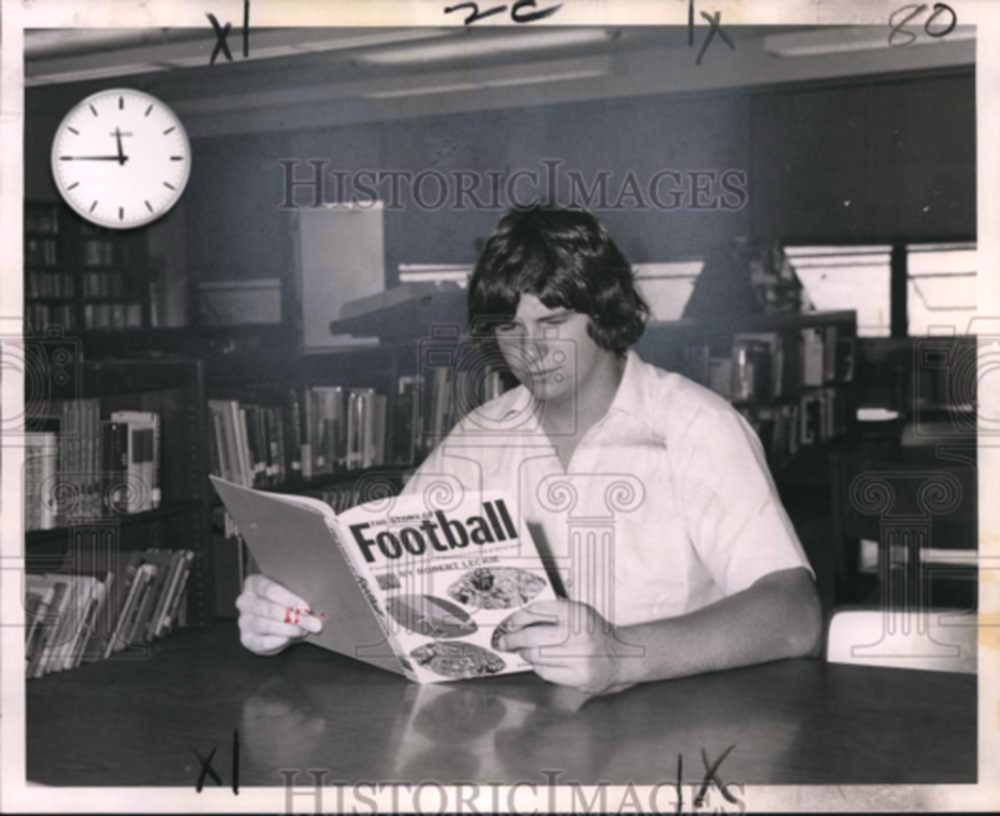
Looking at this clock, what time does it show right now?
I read 11:45
